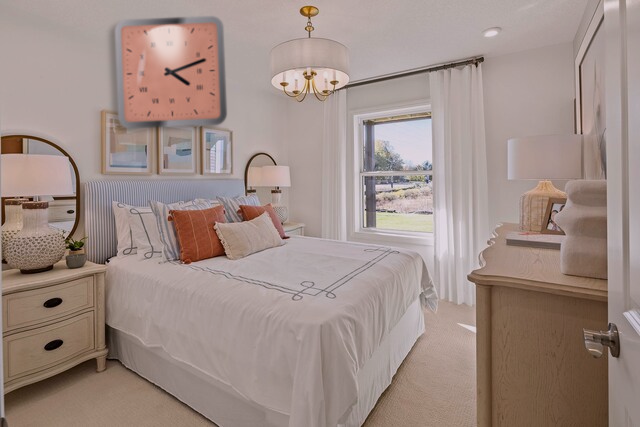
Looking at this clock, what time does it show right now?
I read 4:12
